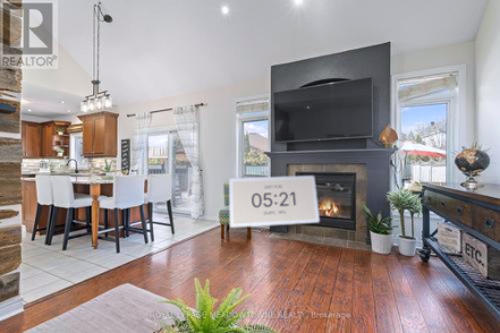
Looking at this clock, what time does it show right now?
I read 5:21
